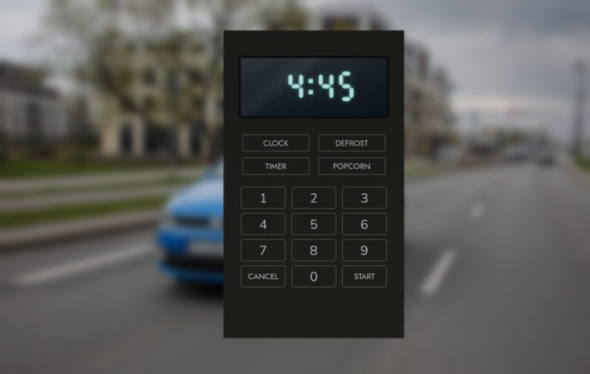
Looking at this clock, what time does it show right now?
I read 4:45
